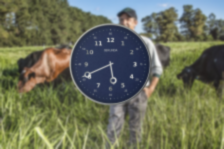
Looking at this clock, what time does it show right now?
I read 5:41
